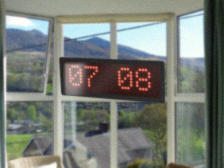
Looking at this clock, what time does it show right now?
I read 7:08
